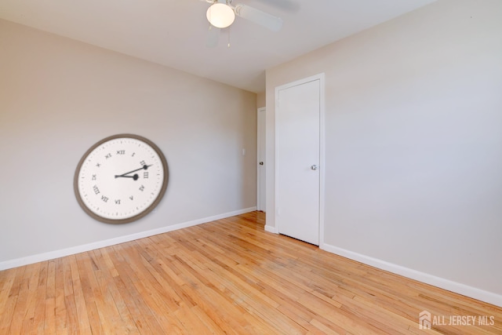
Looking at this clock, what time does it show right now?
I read 3:12
